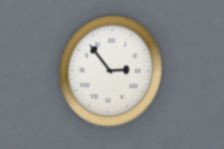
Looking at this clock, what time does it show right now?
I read 2:53
